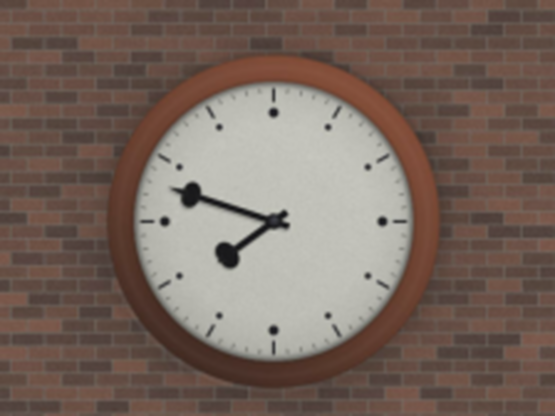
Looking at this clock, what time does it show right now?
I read 7:48
